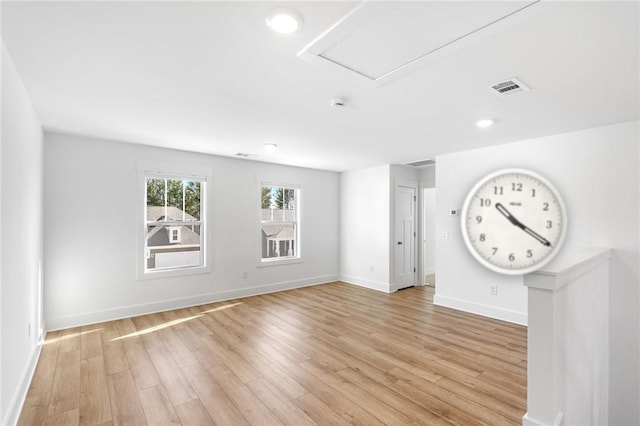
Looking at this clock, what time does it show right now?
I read 10:20
